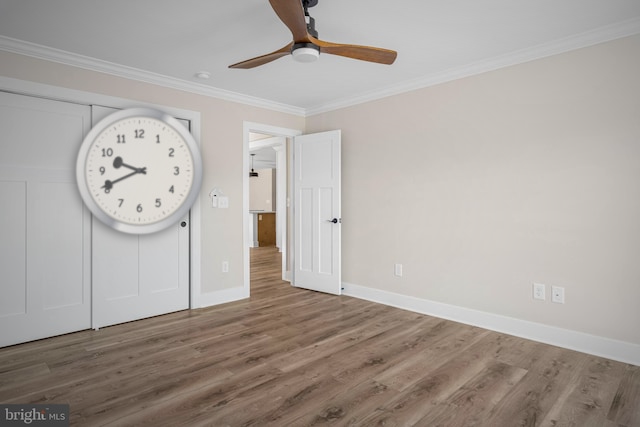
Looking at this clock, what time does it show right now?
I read 9:41
